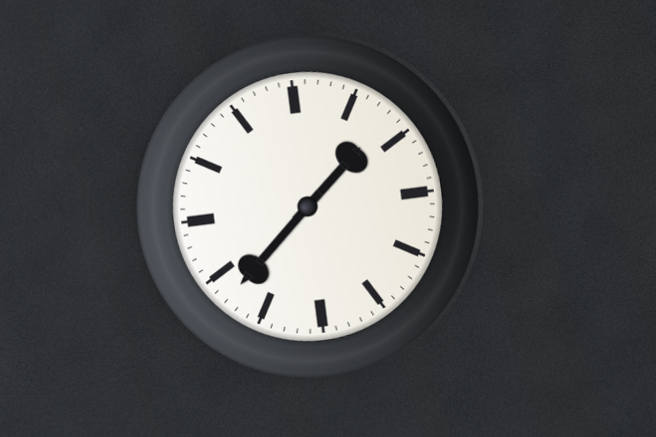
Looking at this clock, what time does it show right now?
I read 1:38
